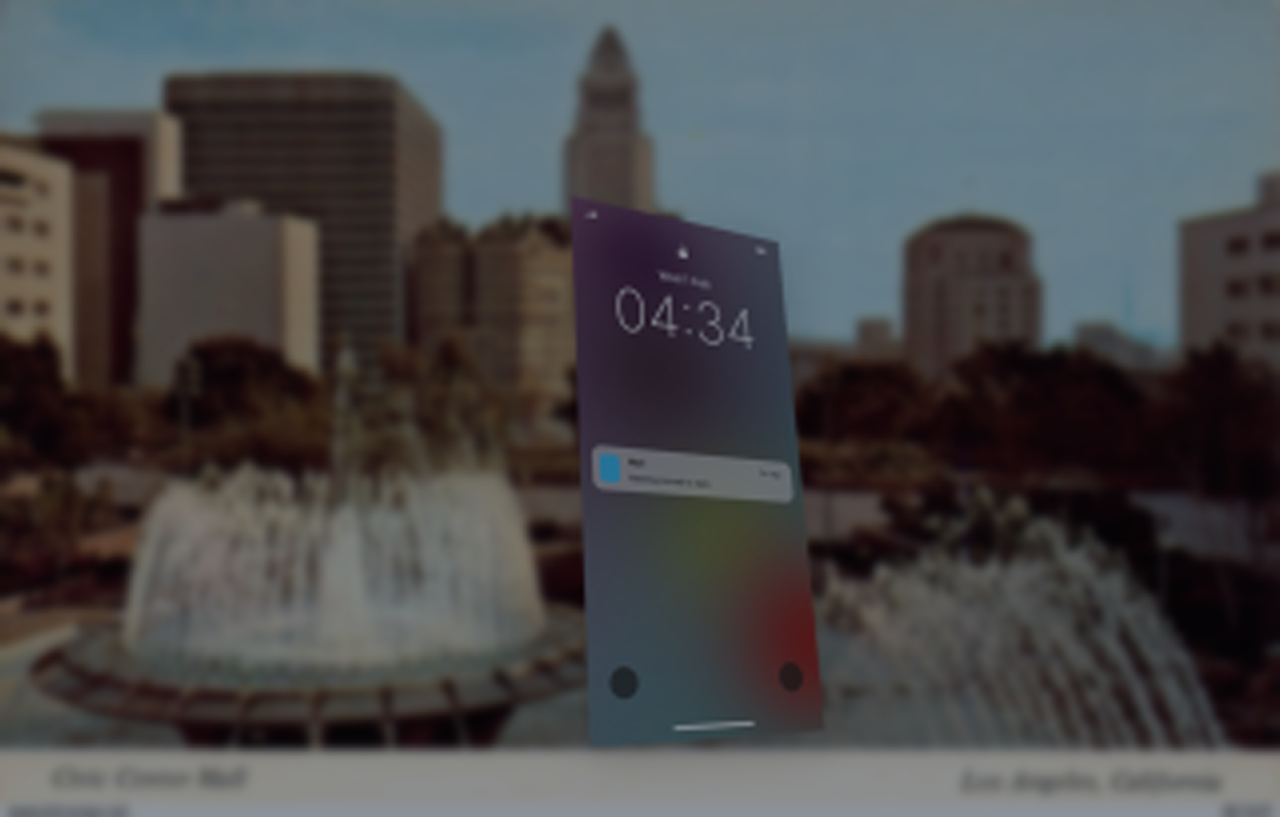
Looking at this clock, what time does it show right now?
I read 4:34
